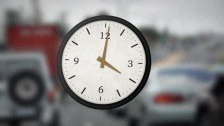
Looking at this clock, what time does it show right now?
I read 4:01
